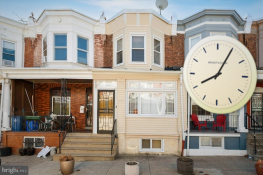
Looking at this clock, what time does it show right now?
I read 8:05
